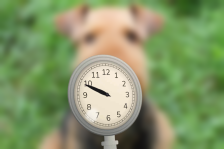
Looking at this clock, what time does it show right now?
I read 9:49
